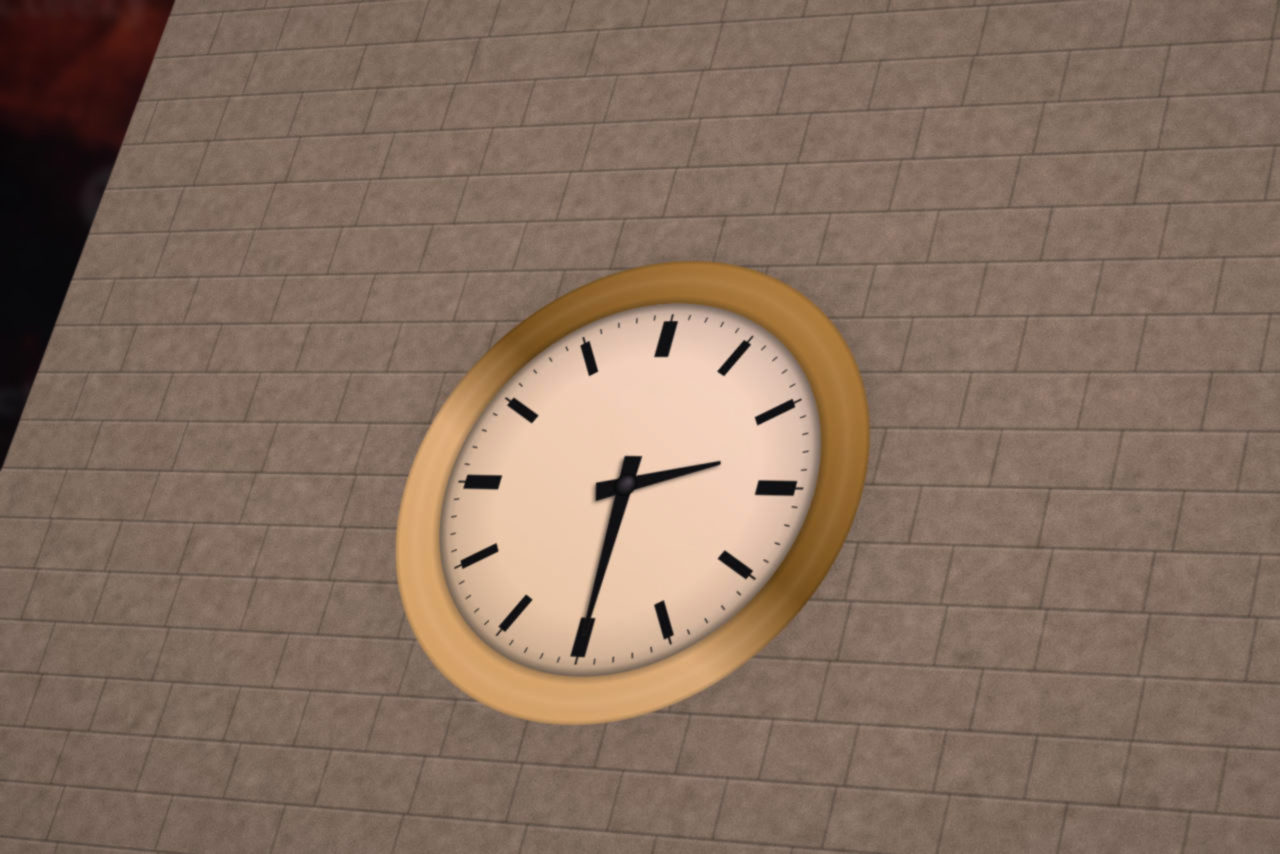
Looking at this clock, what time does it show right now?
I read 2:30
